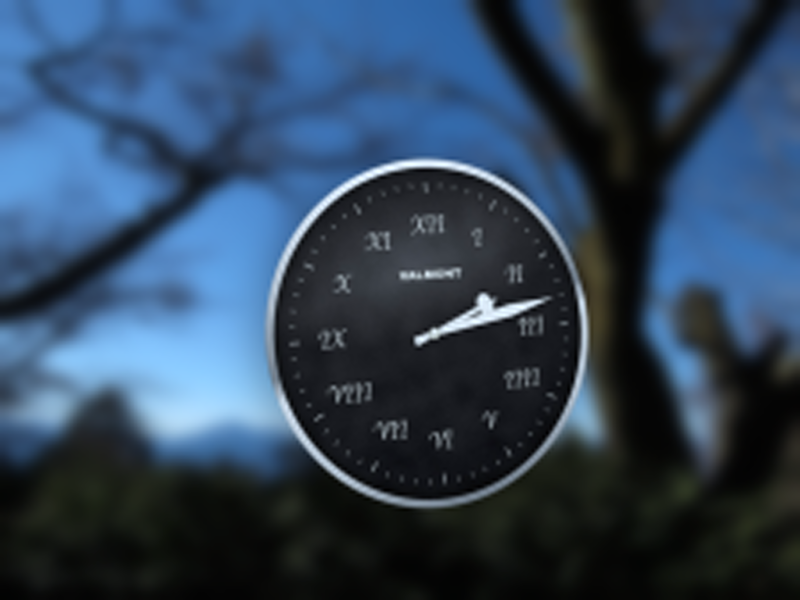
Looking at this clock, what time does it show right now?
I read 2:13
